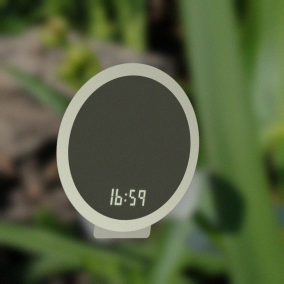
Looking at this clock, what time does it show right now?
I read 16:59
